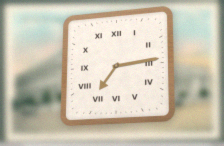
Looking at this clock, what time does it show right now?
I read 7:14
